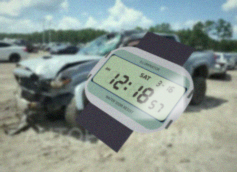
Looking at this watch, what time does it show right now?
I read 12:18
